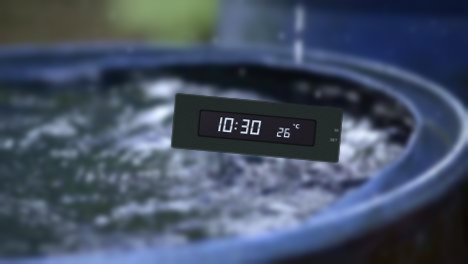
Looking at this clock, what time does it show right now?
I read 10:30
